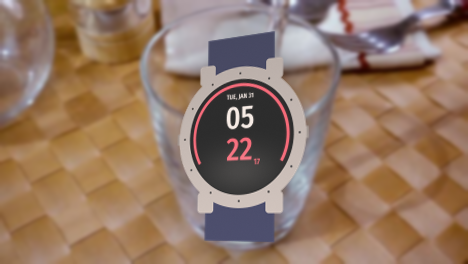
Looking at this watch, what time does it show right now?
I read 5:22:17
